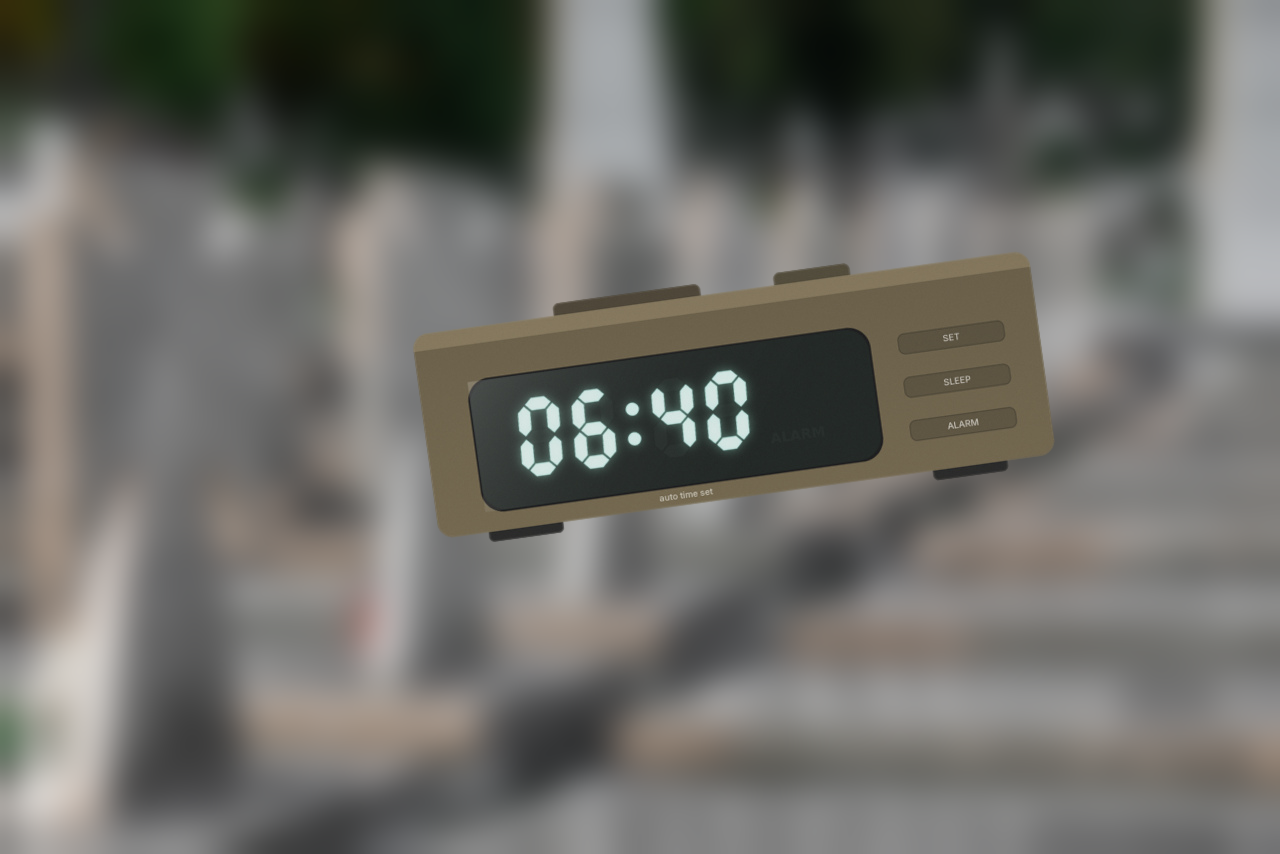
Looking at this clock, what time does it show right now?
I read 6:40
